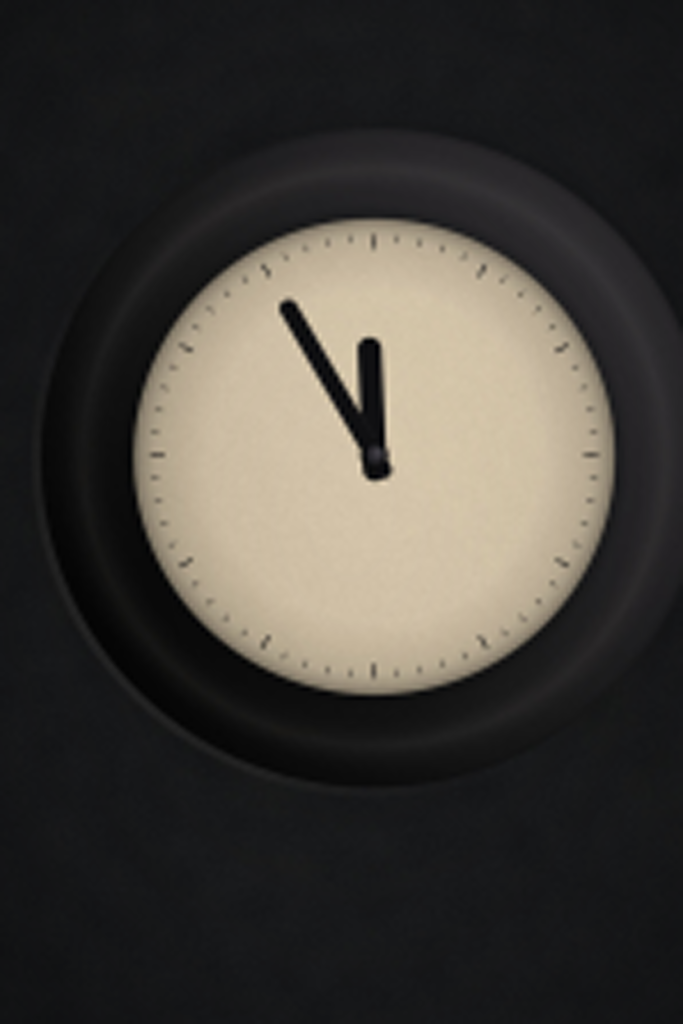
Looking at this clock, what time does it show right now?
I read 11:55
